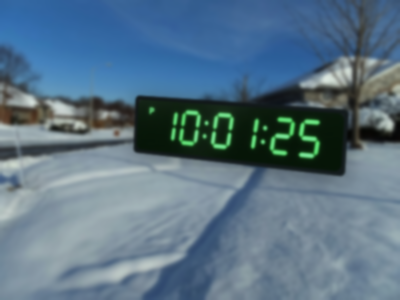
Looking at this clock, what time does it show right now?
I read 10:01:25
